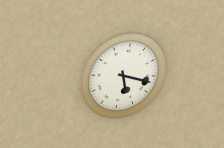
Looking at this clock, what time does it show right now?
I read 5:17
